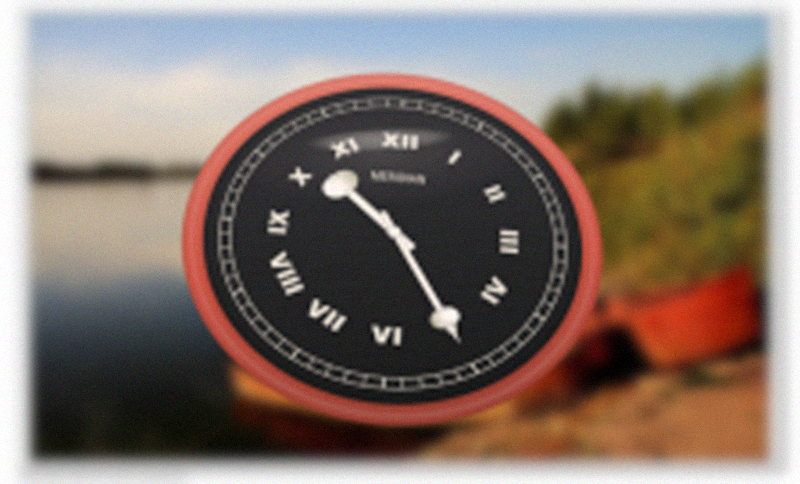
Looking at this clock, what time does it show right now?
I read 10:25
